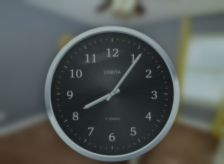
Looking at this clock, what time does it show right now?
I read 8:06
